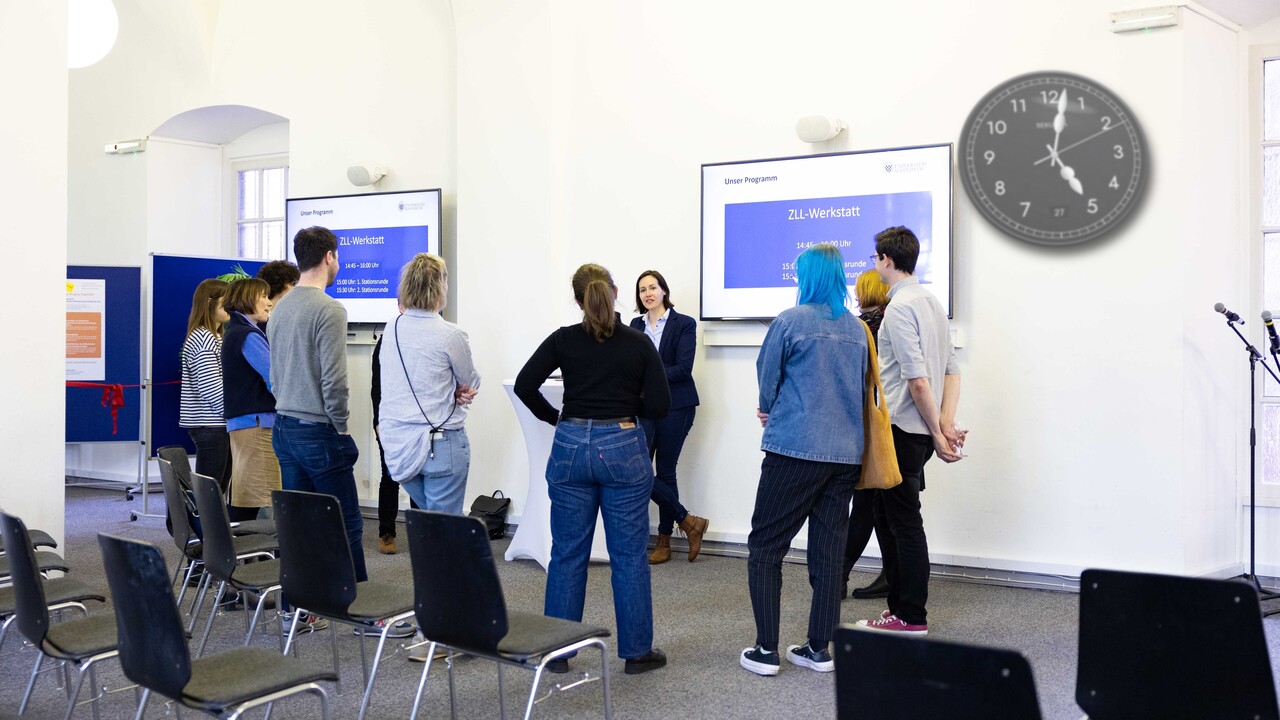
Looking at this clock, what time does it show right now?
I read 5:02:11
